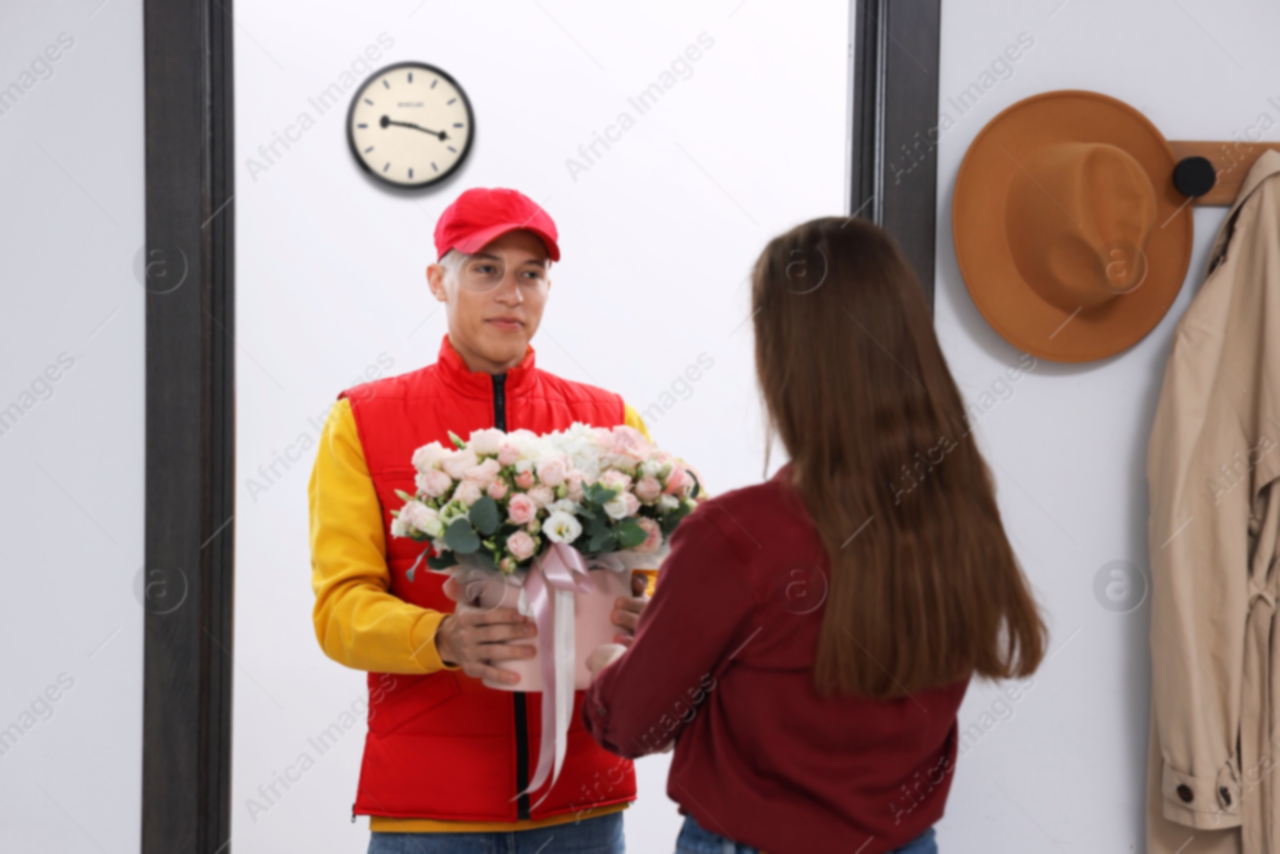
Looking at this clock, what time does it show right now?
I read 9:18
